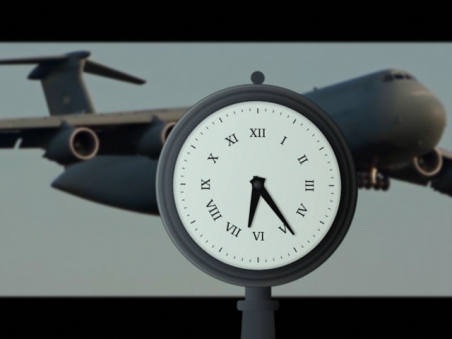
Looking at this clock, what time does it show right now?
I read 6:24
